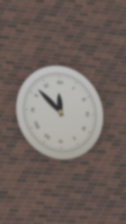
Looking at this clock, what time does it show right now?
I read 11:52
